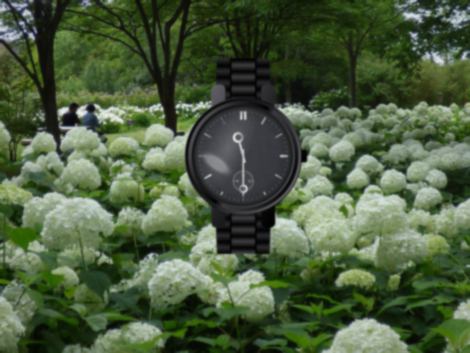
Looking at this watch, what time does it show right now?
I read 11:30
